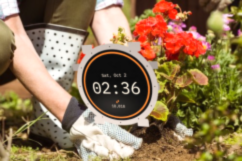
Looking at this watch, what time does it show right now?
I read 2:36
